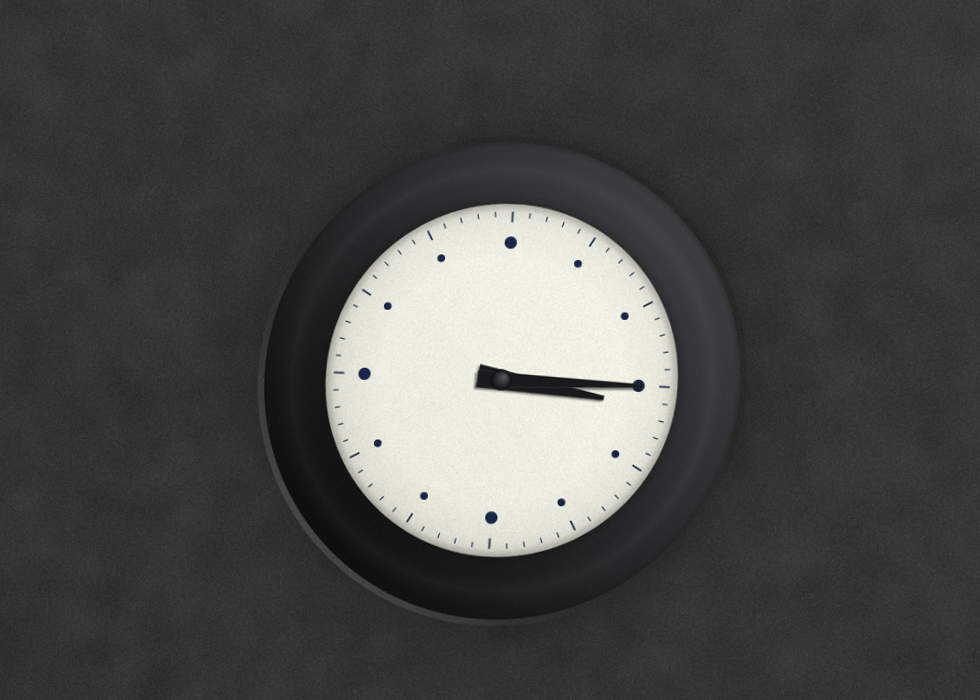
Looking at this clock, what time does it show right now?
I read 3:15
